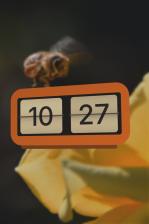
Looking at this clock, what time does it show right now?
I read 10:27
